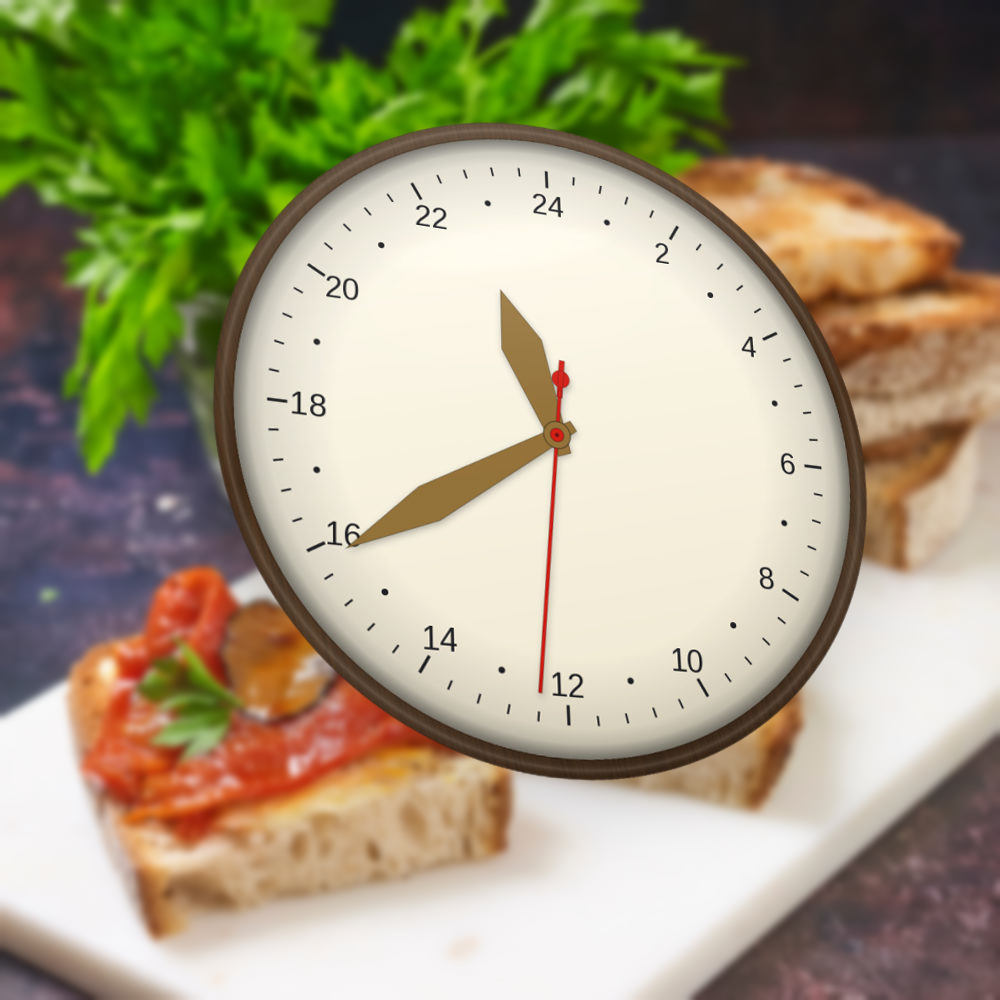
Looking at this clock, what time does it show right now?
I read 22:39:31
